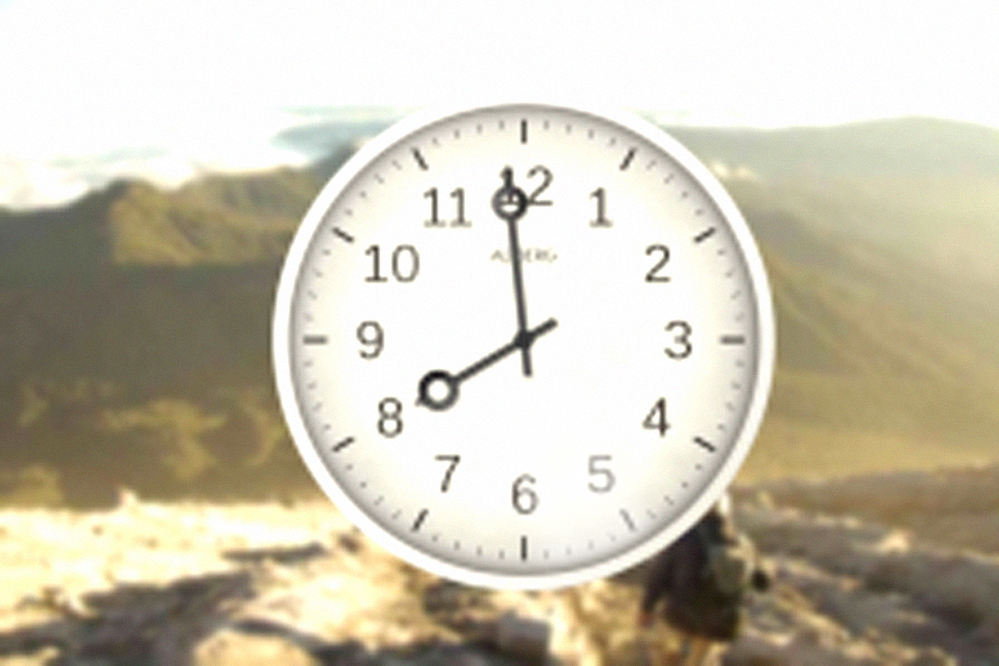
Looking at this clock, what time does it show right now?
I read 7:59
